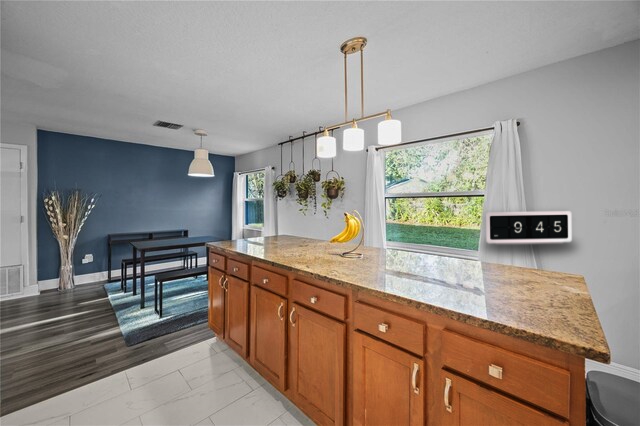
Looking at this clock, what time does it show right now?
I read 9:45
